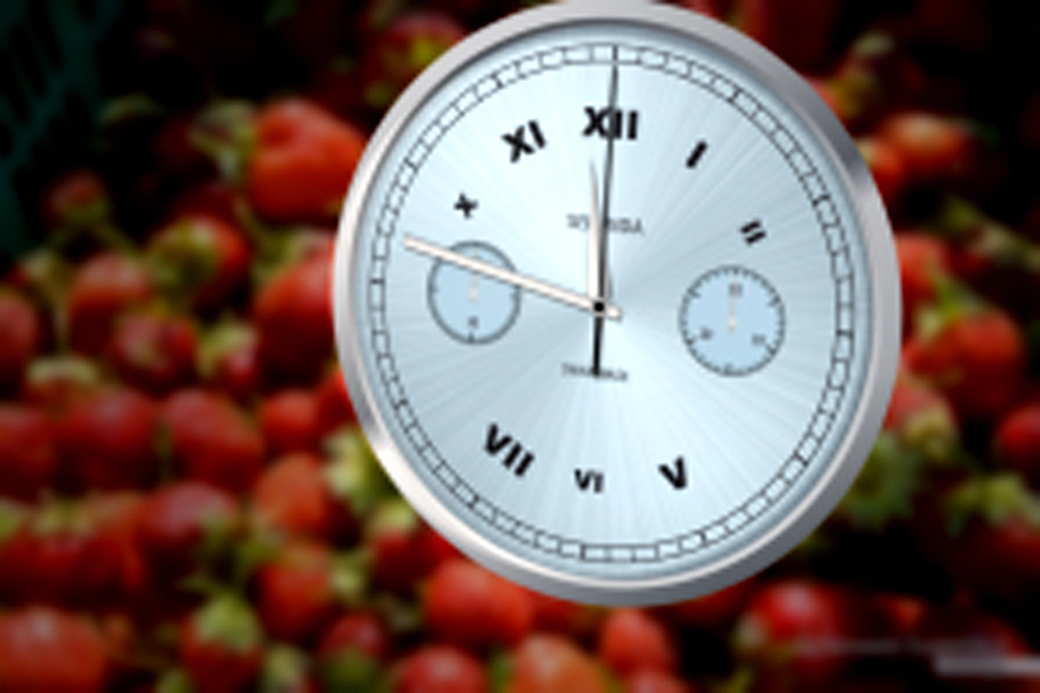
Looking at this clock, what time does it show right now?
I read 11:47
